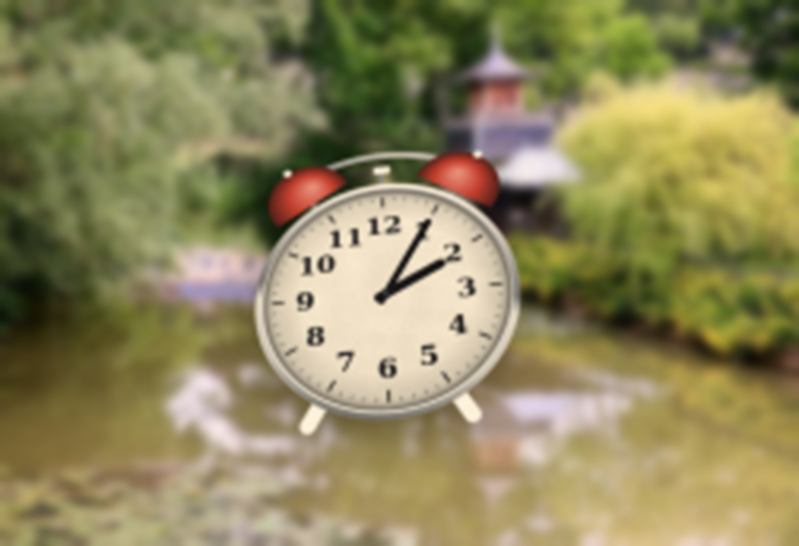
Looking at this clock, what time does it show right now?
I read 2:05
